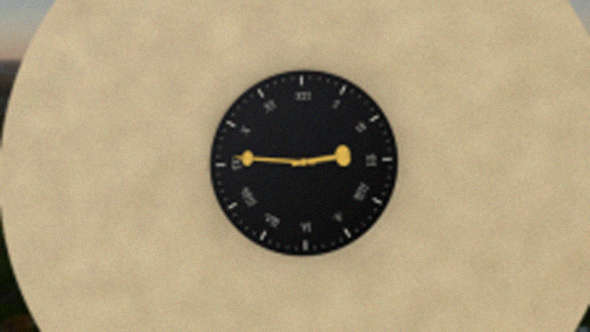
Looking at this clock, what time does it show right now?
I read 2:46
